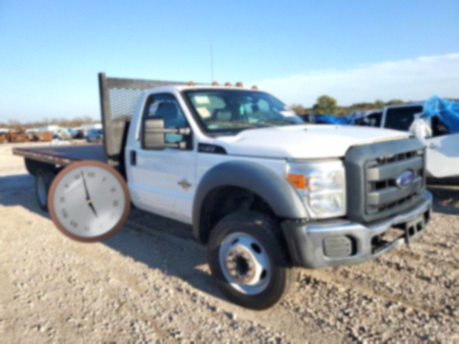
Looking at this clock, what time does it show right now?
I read 4:57
